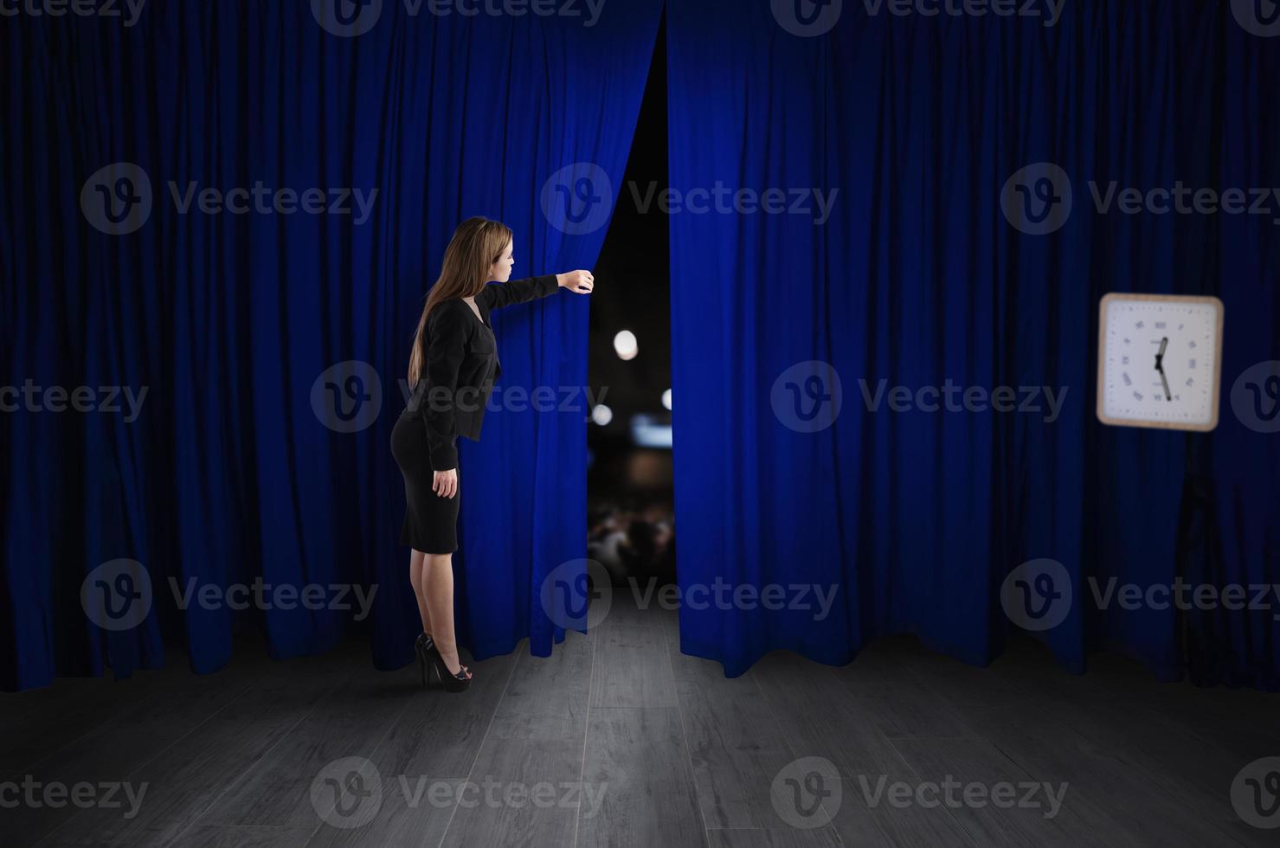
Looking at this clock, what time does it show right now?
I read 12:27
